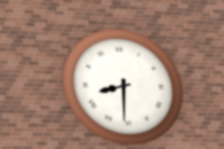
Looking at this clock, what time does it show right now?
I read 8:31
